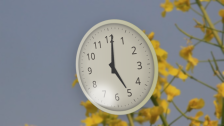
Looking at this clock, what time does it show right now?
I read 5:01
